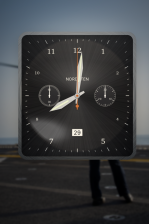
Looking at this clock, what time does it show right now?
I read 8:01
